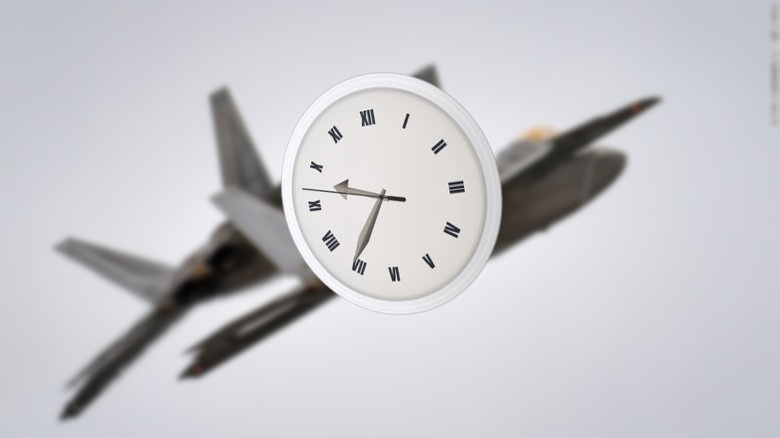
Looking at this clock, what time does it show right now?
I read 9:35:47
